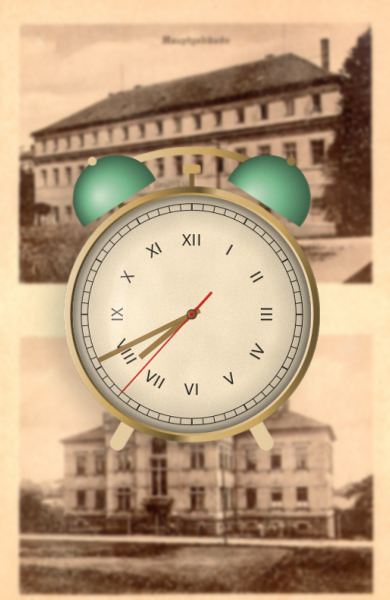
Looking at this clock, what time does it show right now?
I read 7:40:37
